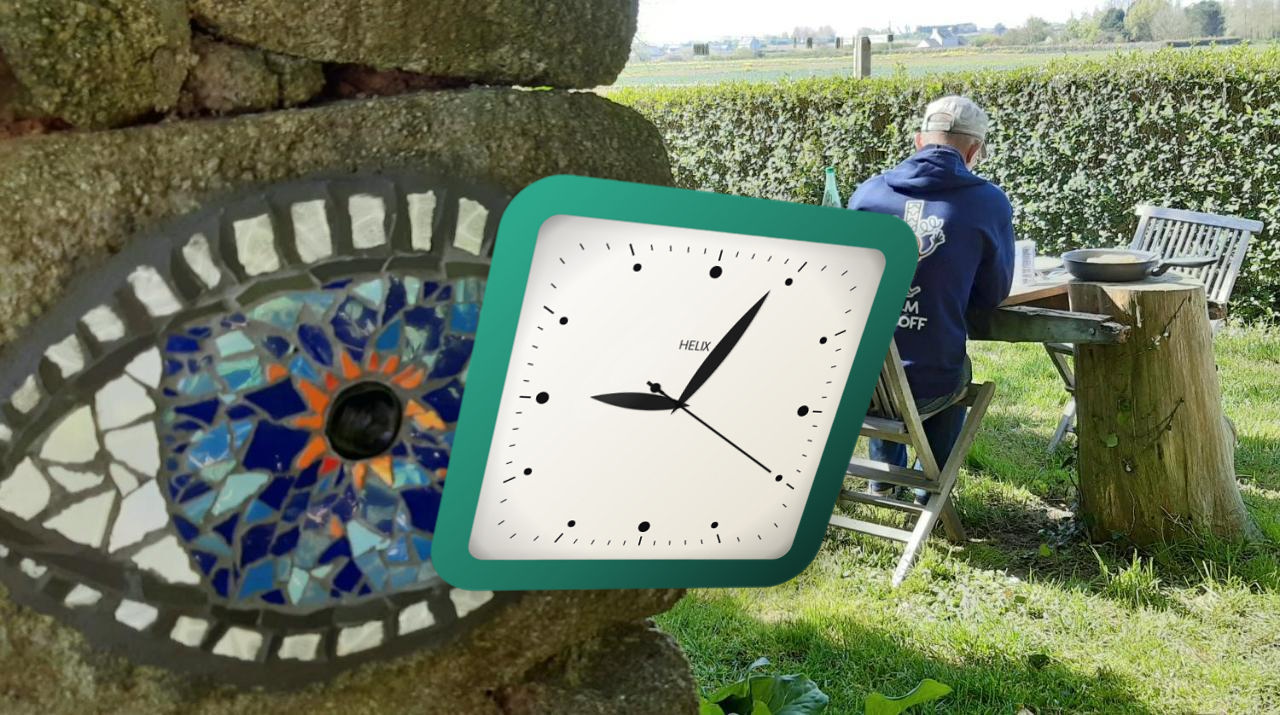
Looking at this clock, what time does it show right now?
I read 9:04:20
